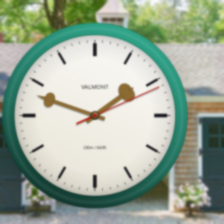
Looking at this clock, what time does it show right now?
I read 1:48:11
